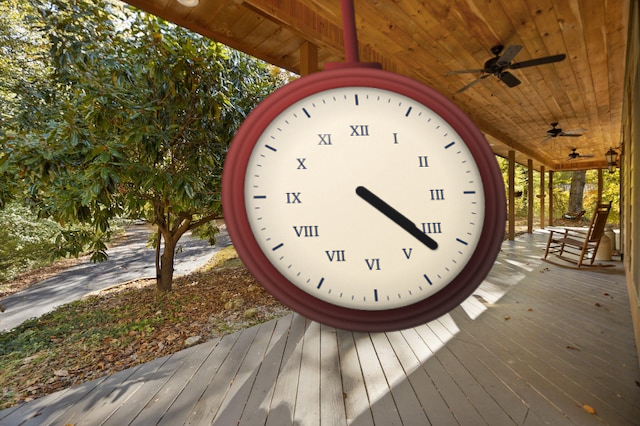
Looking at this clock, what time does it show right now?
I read 4:22
